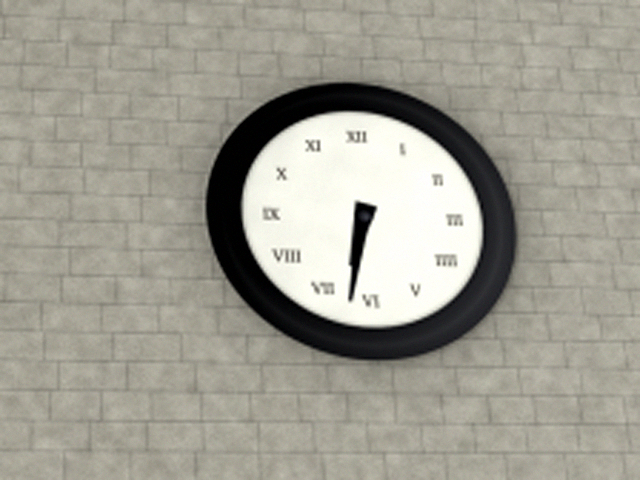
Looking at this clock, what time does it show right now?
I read 6:32
